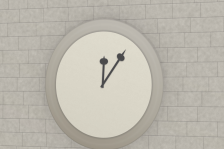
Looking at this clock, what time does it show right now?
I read 12:06
